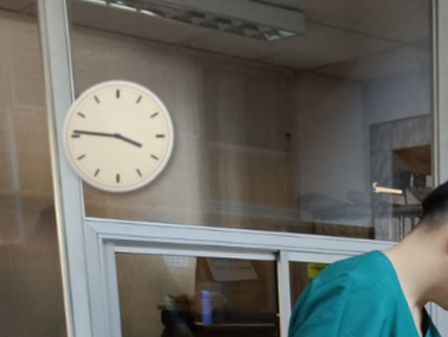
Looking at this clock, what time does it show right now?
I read 3:46
